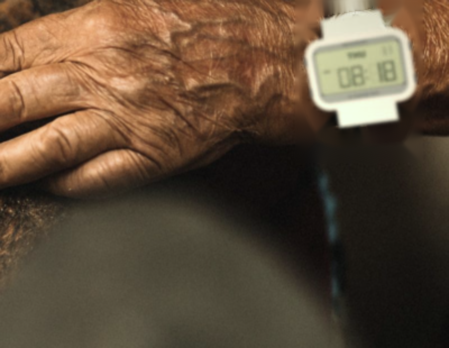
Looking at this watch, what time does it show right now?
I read 8:18
